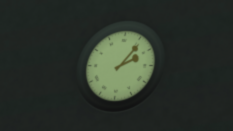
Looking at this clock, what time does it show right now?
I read 2:06
